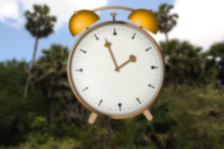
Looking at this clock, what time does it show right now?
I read 1:57
